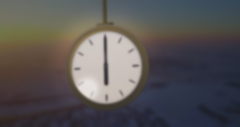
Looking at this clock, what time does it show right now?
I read 6:00
